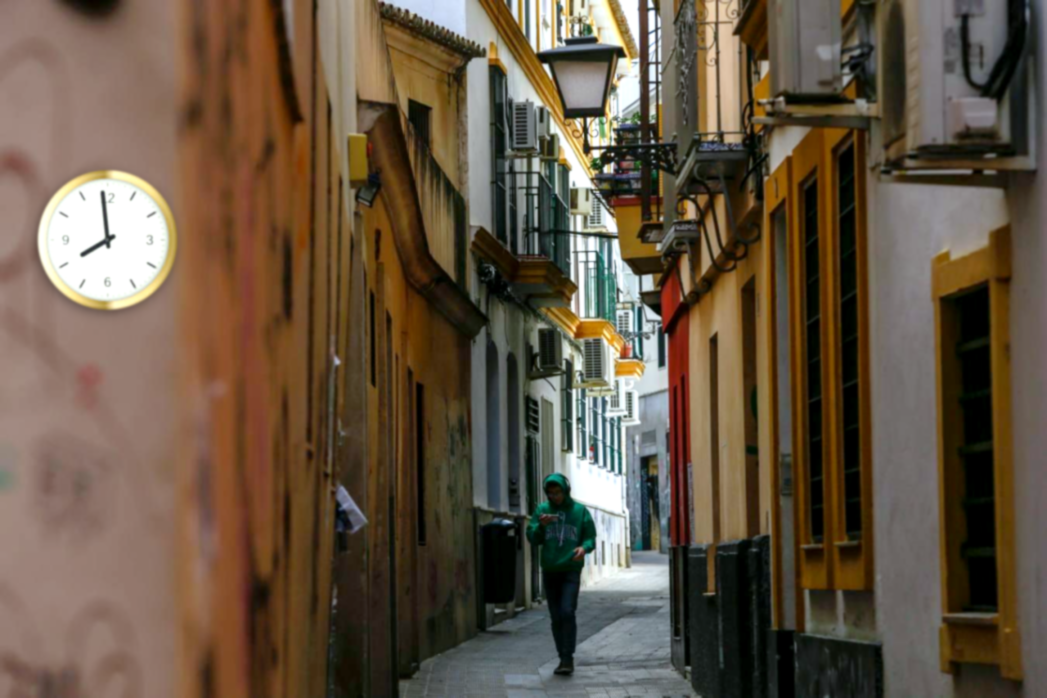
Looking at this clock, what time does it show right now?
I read 7:59
